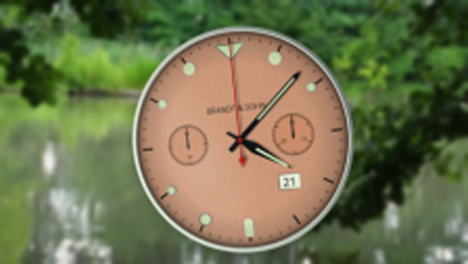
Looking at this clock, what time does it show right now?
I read 4:08
